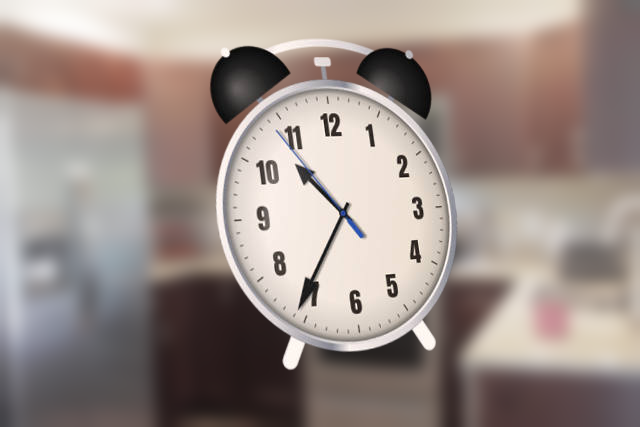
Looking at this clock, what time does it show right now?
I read 10:35:54
